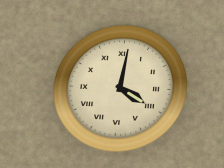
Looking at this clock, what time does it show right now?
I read 4:01
